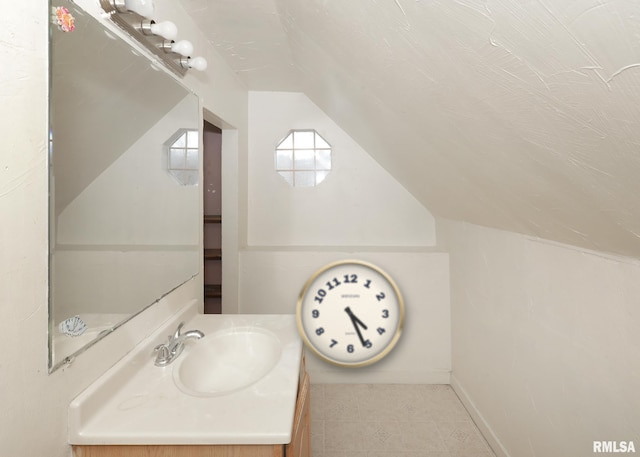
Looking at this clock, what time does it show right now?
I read 4:26
